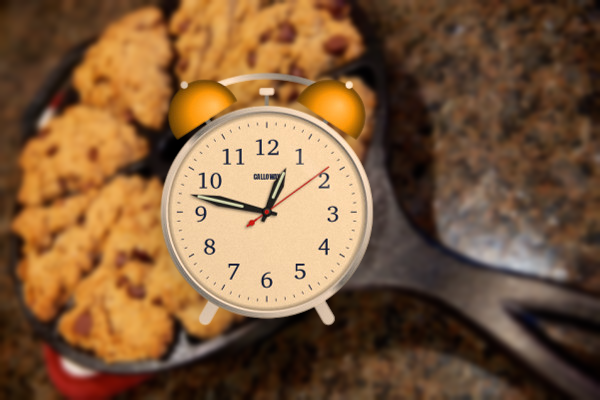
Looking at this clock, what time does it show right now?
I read 12:47:09
